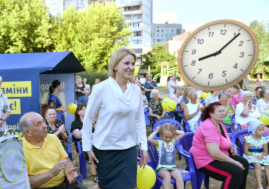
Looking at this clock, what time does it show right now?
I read 8:06
